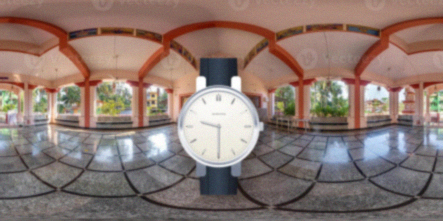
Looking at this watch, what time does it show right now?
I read 9:30
